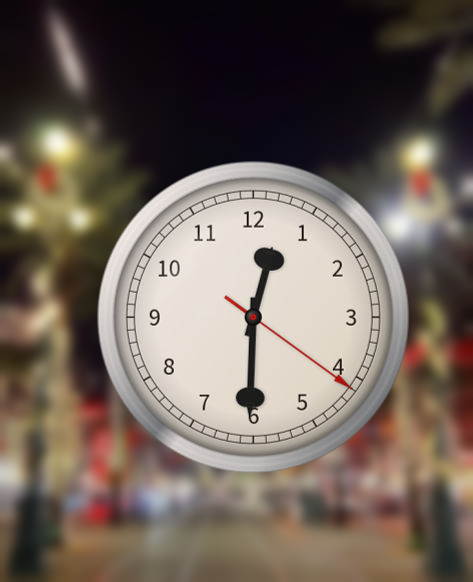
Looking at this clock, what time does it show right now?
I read 12:30:21
